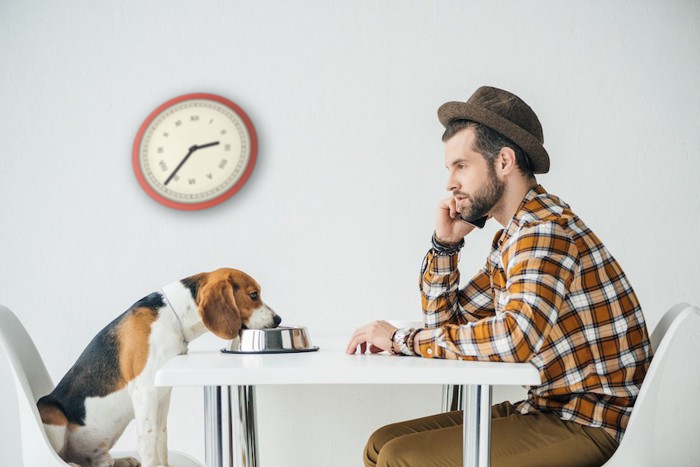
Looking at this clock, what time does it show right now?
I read 2:36
